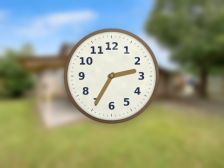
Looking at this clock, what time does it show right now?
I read 2:35
